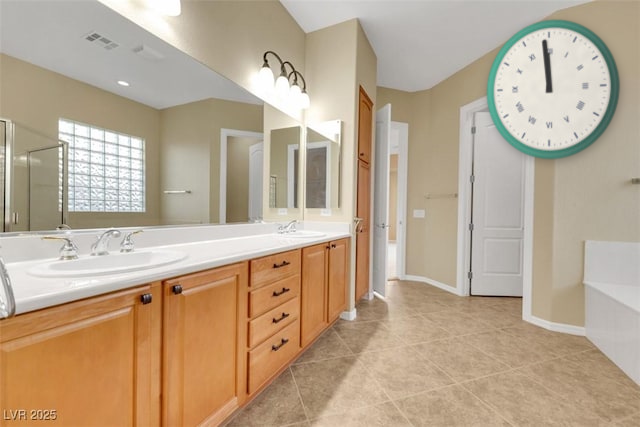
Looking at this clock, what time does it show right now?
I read 11:59
